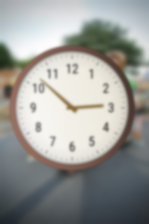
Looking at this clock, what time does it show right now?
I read 2:52
